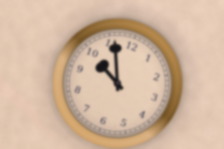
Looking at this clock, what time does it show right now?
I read 9:56
